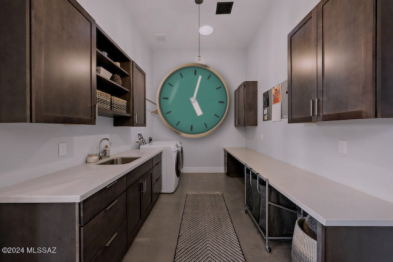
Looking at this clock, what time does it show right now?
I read 5:02
